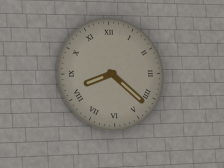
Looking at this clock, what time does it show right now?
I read 8:22
